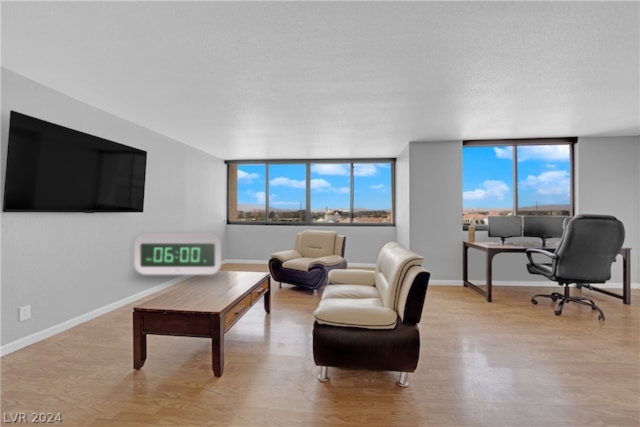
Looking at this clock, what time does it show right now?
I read 6:00
